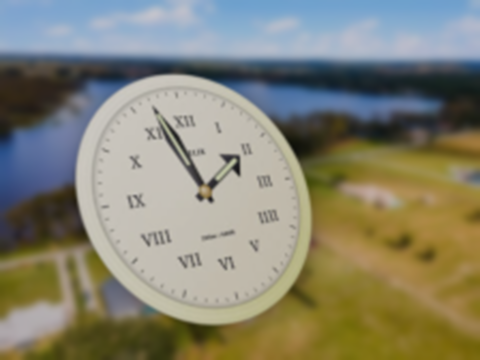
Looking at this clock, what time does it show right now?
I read 1:57
